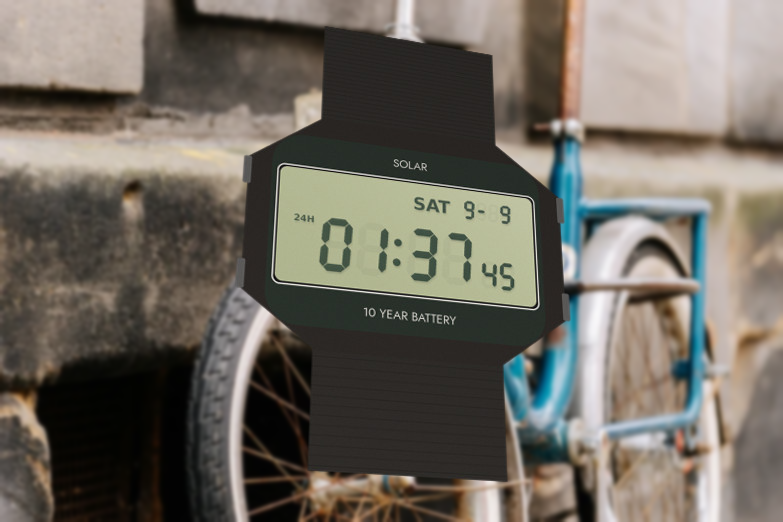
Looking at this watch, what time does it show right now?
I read 1:37:45
